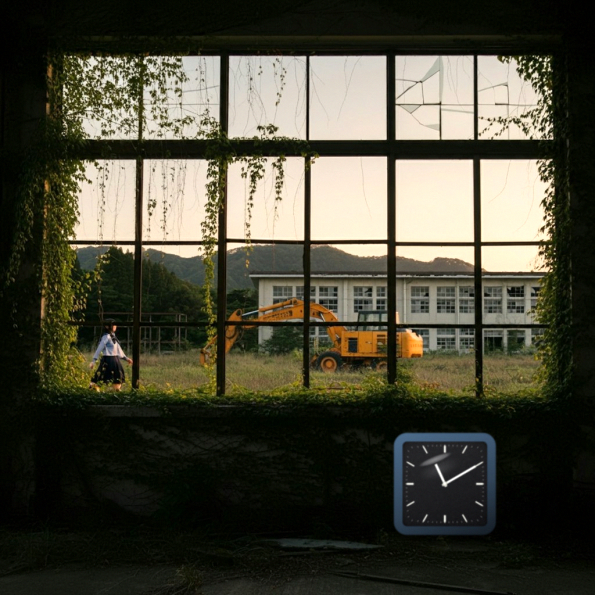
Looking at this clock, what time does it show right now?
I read 11:10
